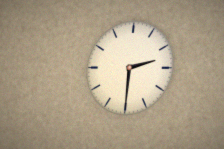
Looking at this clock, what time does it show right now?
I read 2:30
